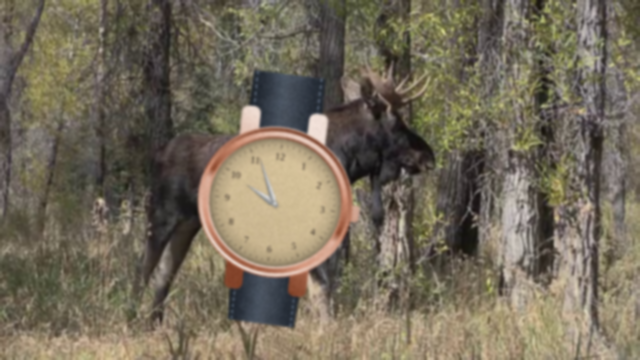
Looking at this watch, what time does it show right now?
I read 9:56
